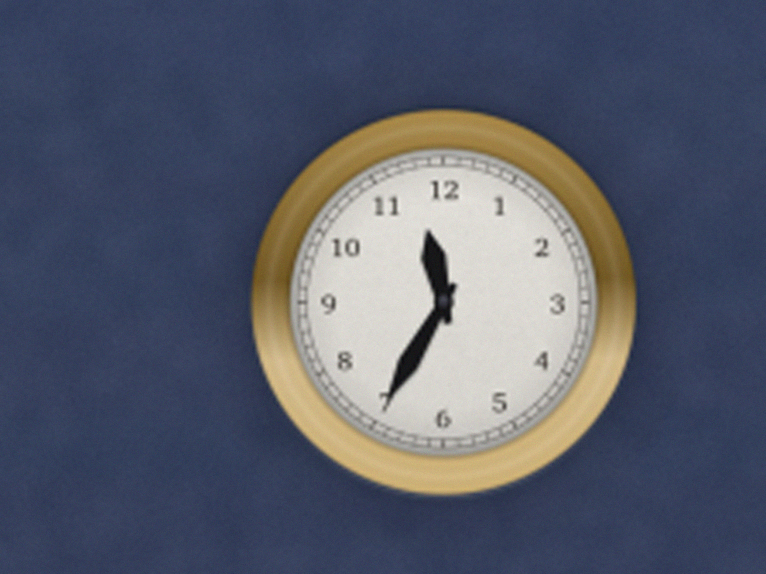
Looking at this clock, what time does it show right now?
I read 11:35
